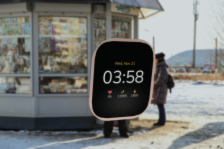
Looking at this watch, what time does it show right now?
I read 3:58
